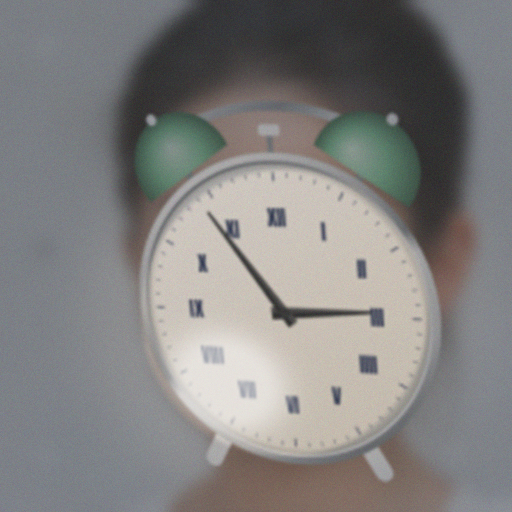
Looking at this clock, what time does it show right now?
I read 2:54
